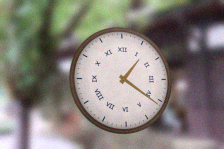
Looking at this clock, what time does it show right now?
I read 1:21
